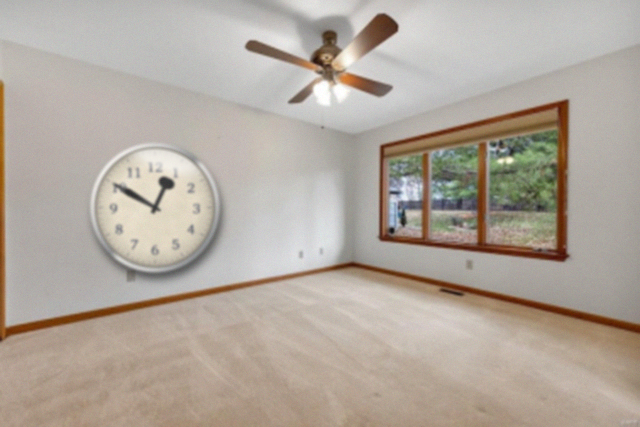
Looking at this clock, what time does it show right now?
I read 12:50
